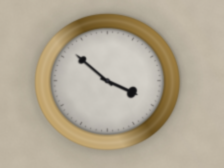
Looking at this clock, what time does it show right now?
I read 3:52
